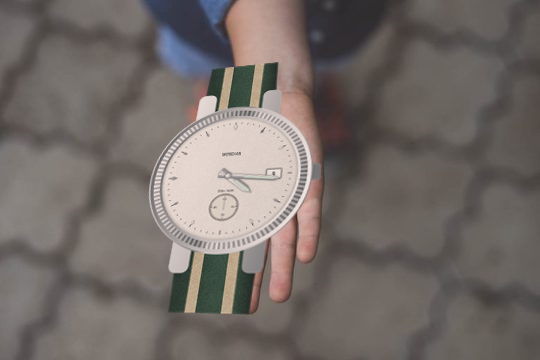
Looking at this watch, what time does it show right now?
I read 4:16
